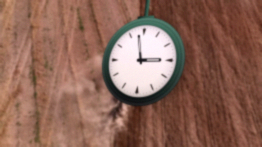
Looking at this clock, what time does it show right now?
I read 2:58
